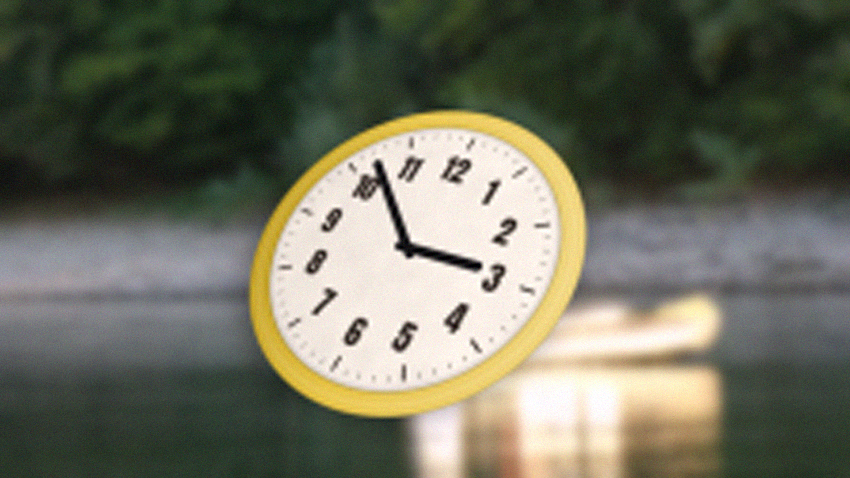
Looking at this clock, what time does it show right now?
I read 2:52
